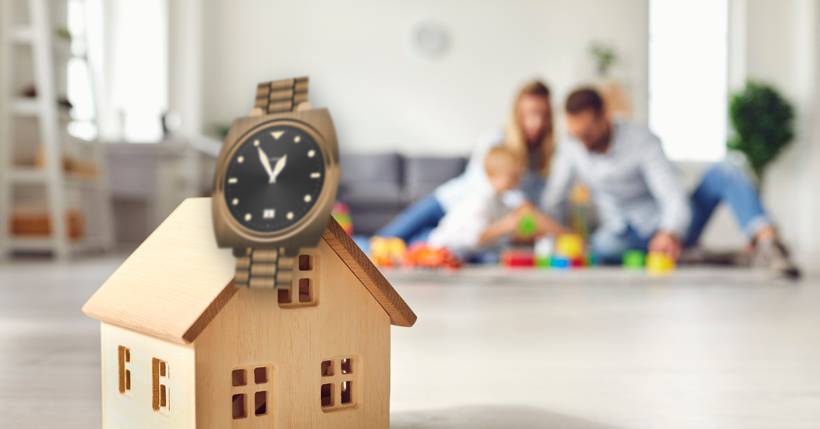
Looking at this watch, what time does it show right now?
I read 12:55
